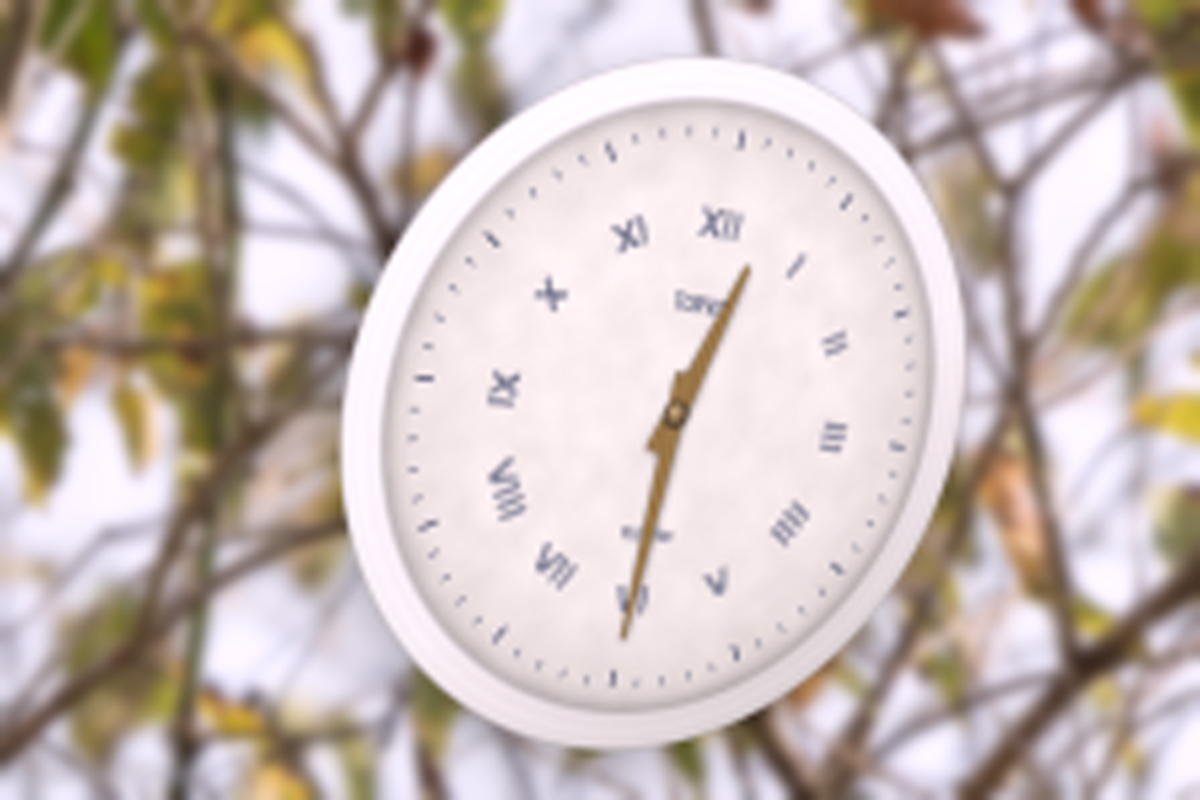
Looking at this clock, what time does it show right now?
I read 12:30
